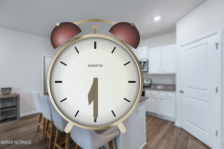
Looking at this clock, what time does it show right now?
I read 6:30
